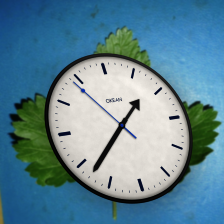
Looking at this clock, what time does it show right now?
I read 1:37:54
